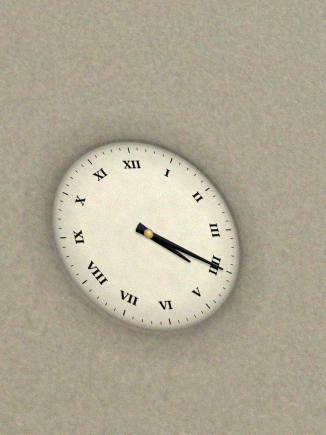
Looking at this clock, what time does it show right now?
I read 4:20
